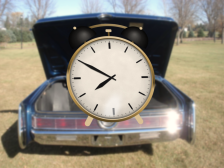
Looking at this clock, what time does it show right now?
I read 7:50
